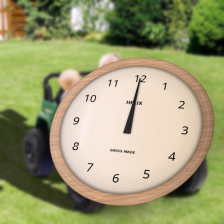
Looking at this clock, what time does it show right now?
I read 12:00
